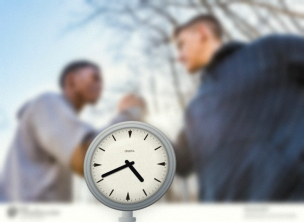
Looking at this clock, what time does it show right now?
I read 4:41
